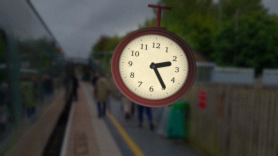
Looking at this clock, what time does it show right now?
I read 2:25
